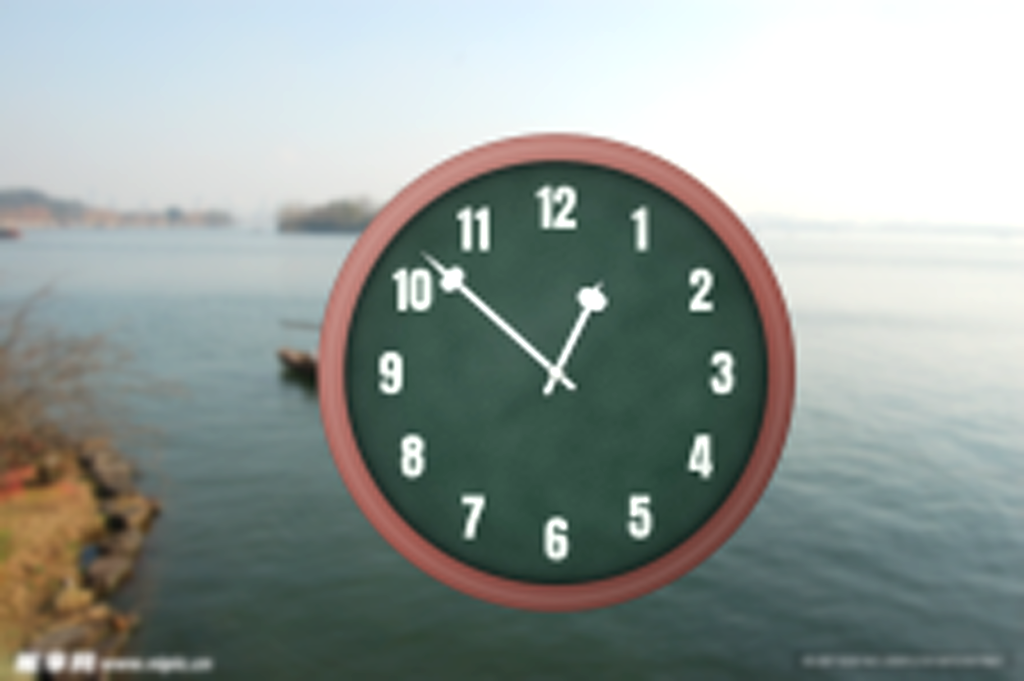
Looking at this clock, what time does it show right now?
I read 12:52
